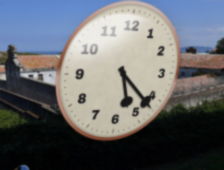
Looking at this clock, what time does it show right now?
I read 5:22
